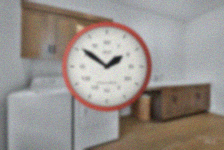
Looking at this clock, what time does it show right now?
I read 1:51
